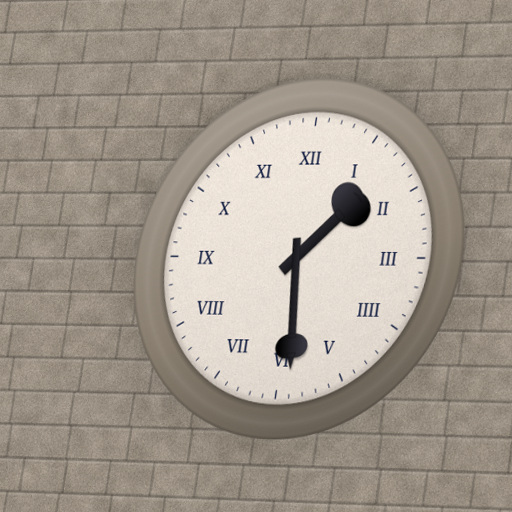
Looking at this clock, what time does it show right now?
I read 1:29
